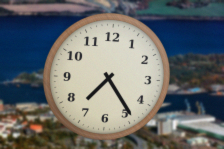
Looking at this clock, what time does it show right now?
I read 7:24
